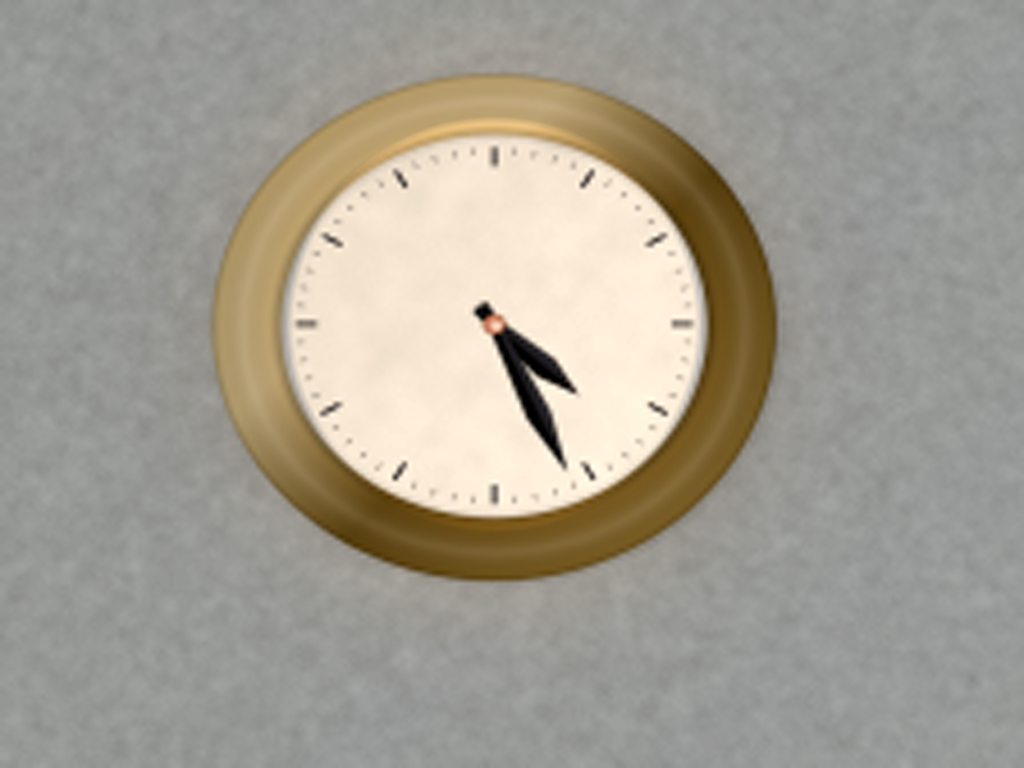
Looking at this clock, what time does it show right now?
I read 4:26
